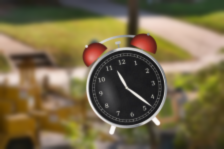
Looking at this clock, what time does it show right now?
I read 11:23
